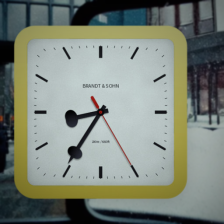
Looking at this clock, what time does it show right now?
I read 8:35:25
